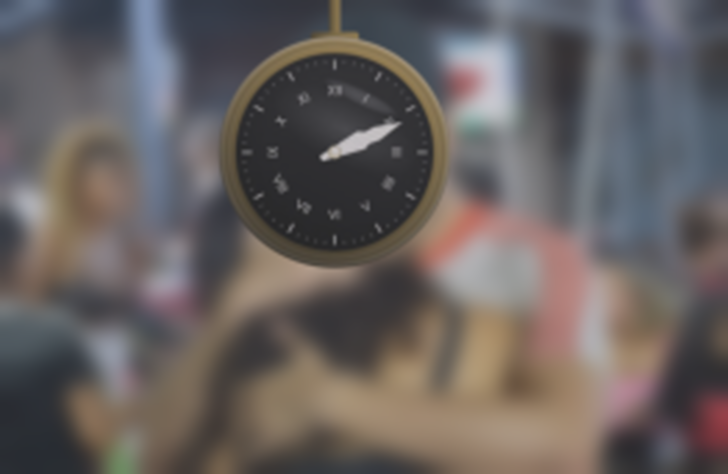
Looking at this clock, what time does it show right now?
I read 2:11
